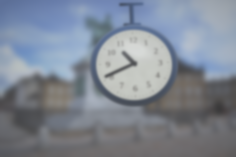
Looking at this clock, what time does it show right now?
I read 10:41
